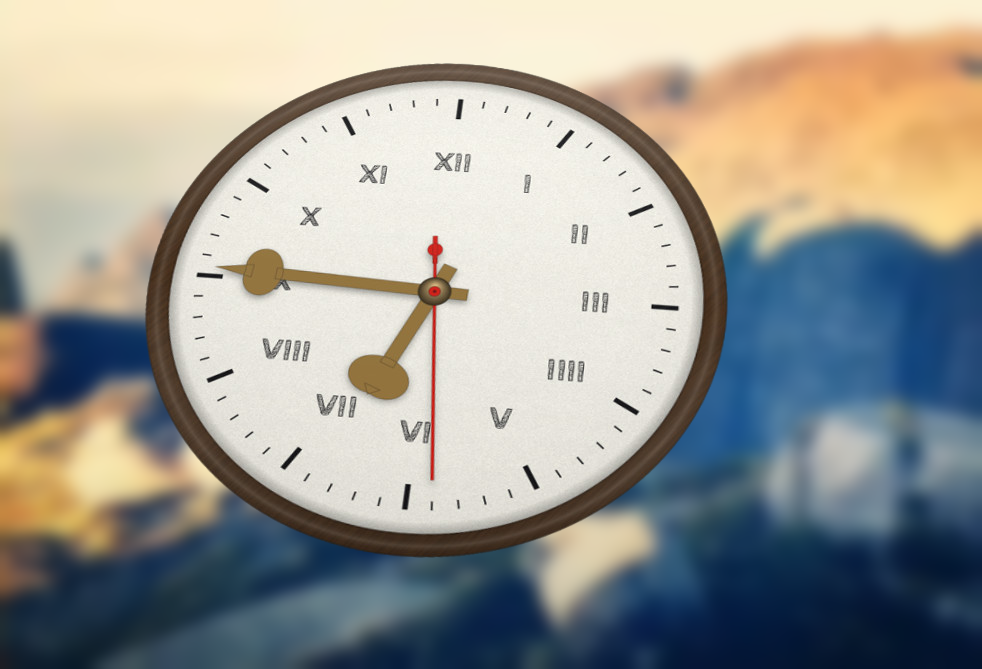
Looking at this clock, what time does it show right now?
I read 6:45:29
